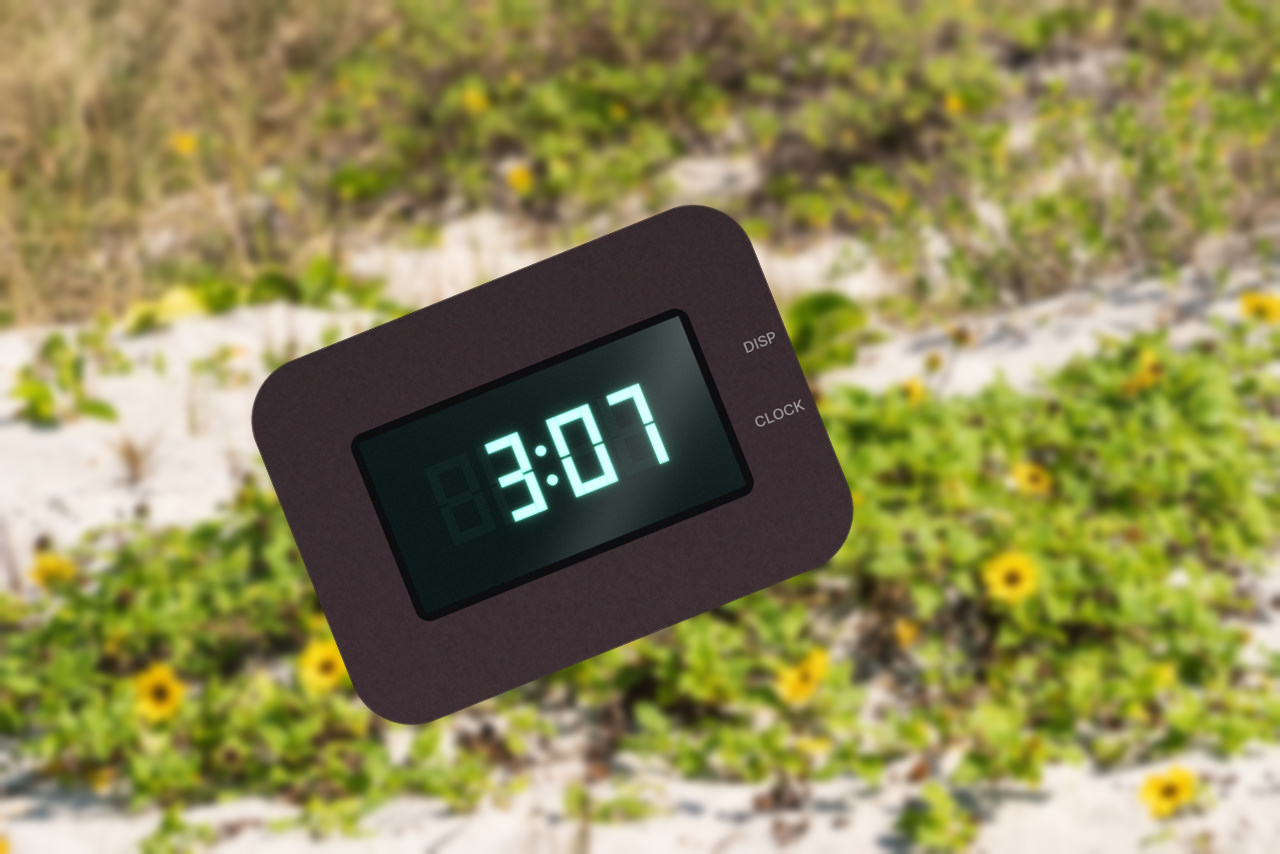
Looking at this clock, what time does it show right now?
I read 3:07
